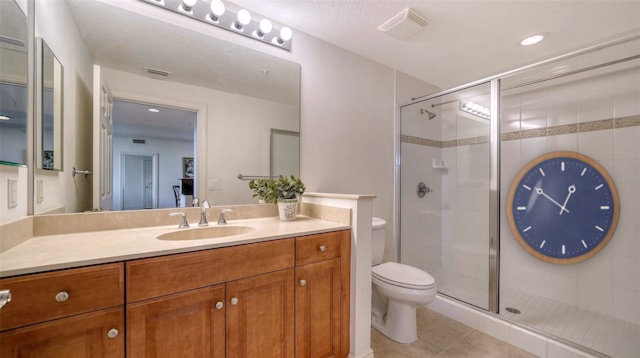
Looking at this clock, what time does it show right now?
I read 12:51
